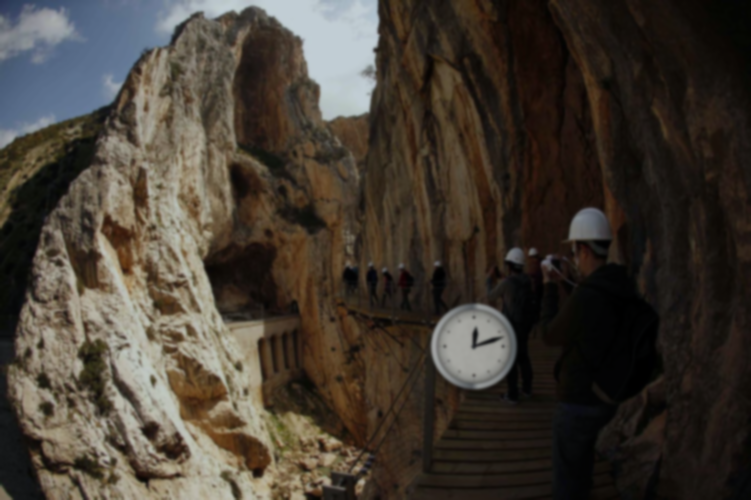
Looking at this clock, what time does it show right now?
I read 12:12
